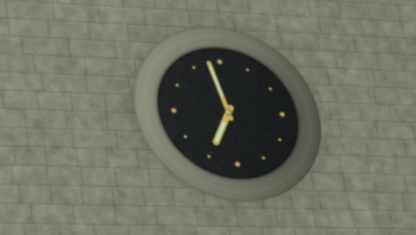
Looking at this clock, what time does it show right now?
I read 6:58
